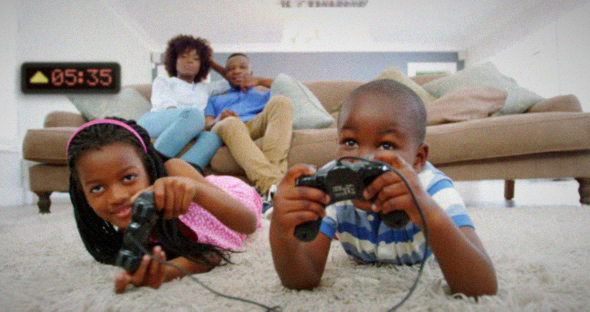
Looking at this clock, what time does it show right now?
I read 5:35
